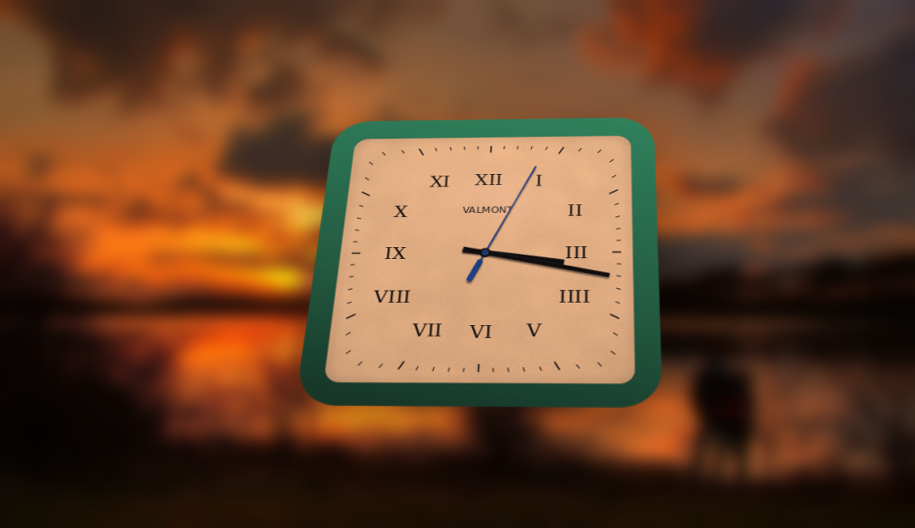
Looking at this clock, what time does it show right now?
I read 3:17:04
